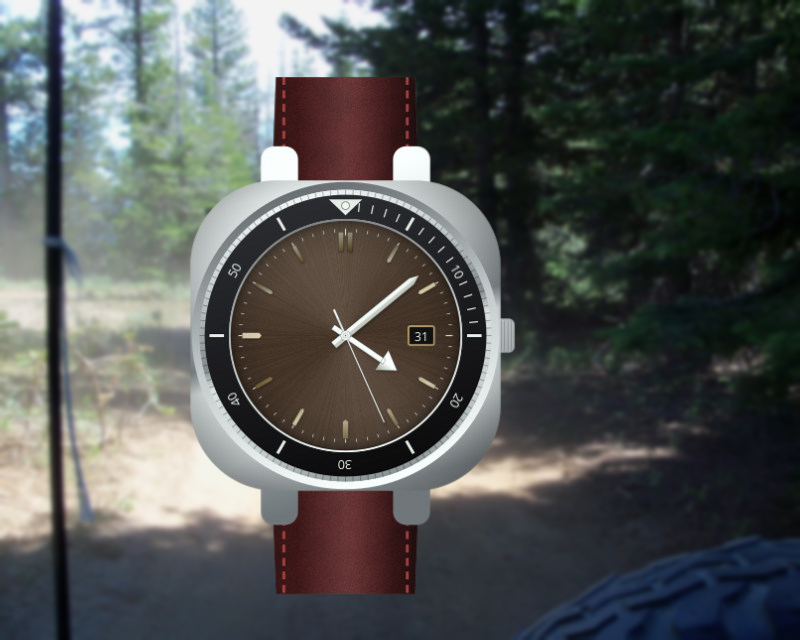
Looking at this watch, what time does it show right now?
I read 4:08:26
